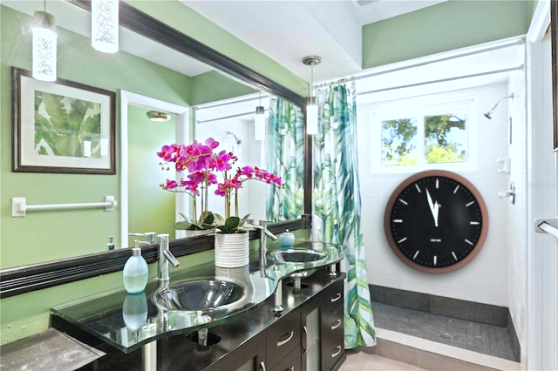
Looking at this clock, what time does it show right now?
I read 11:57
